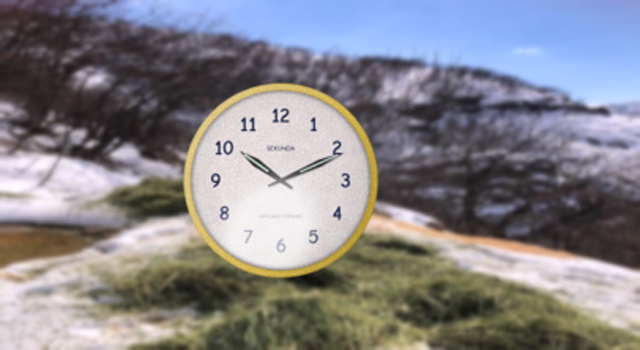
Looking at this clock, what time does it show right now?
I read 10:11
